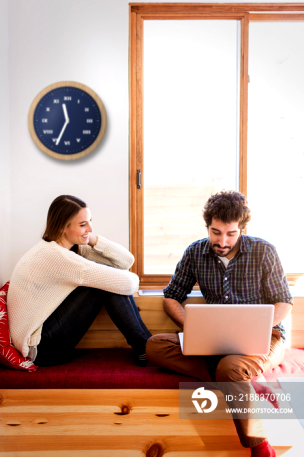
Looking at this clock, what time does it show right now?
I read 11:34
